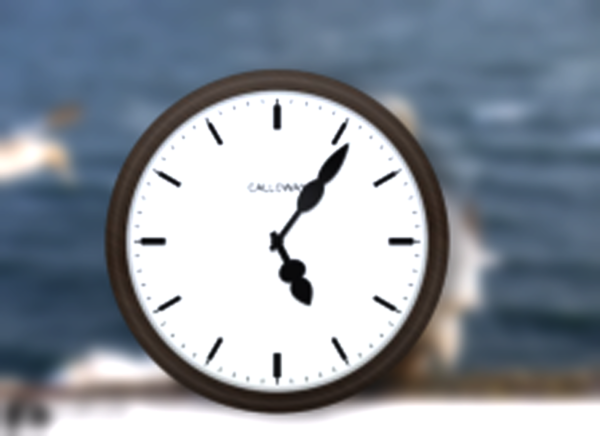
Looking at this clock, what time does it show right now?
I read 5:06
